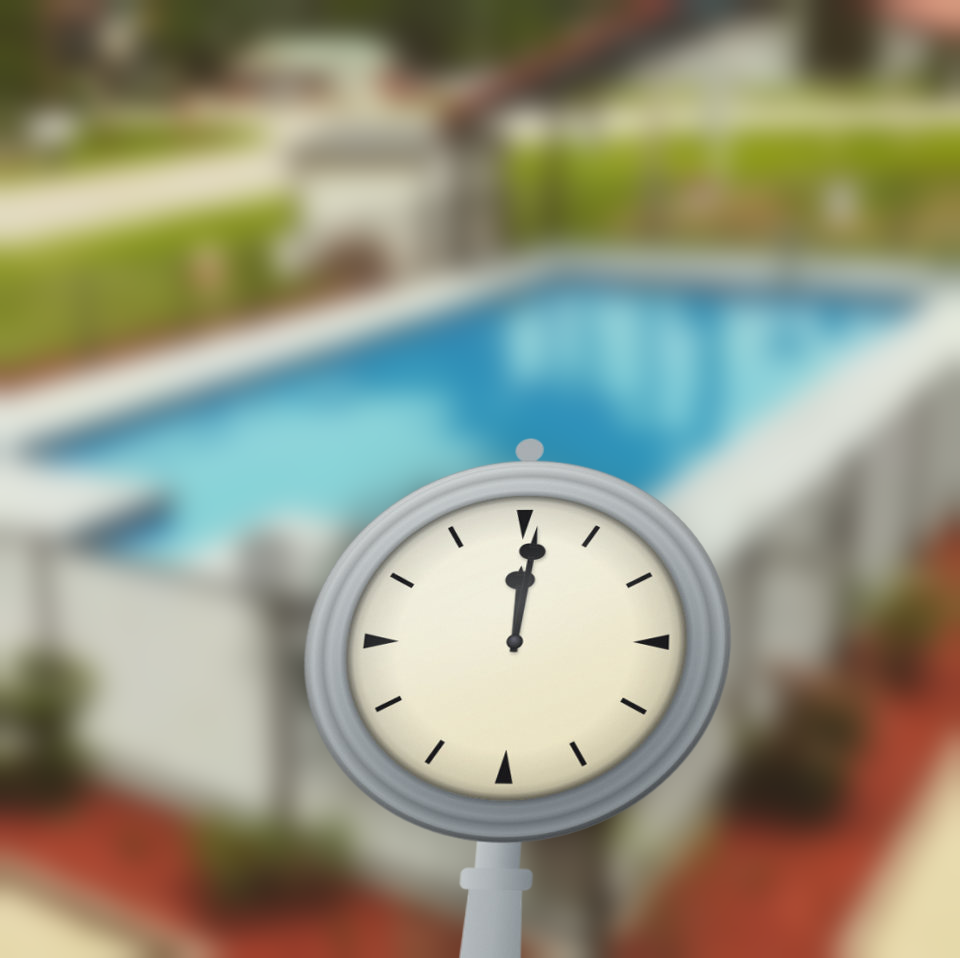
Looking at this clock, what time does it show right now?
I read 12:01
